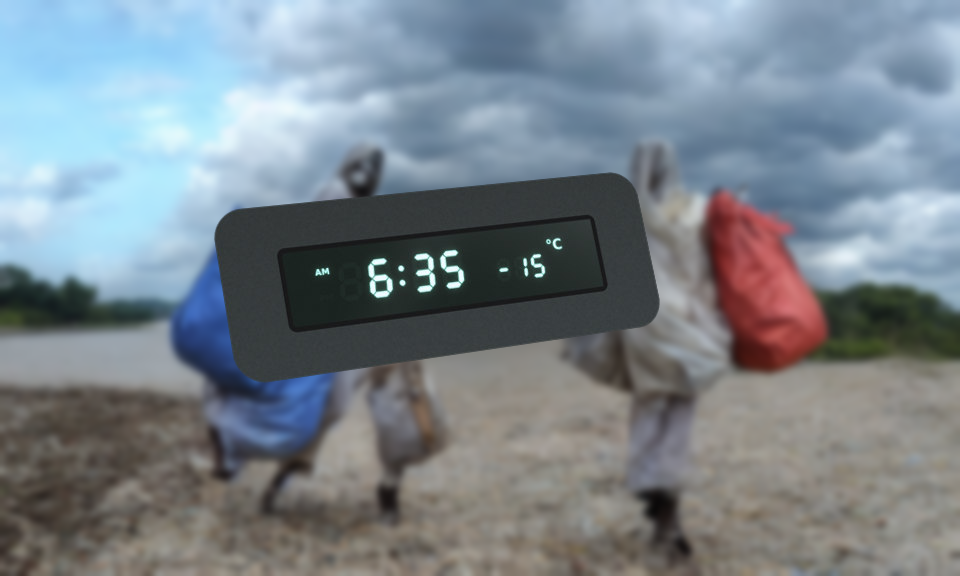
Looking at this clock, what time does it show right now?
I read 6:35
